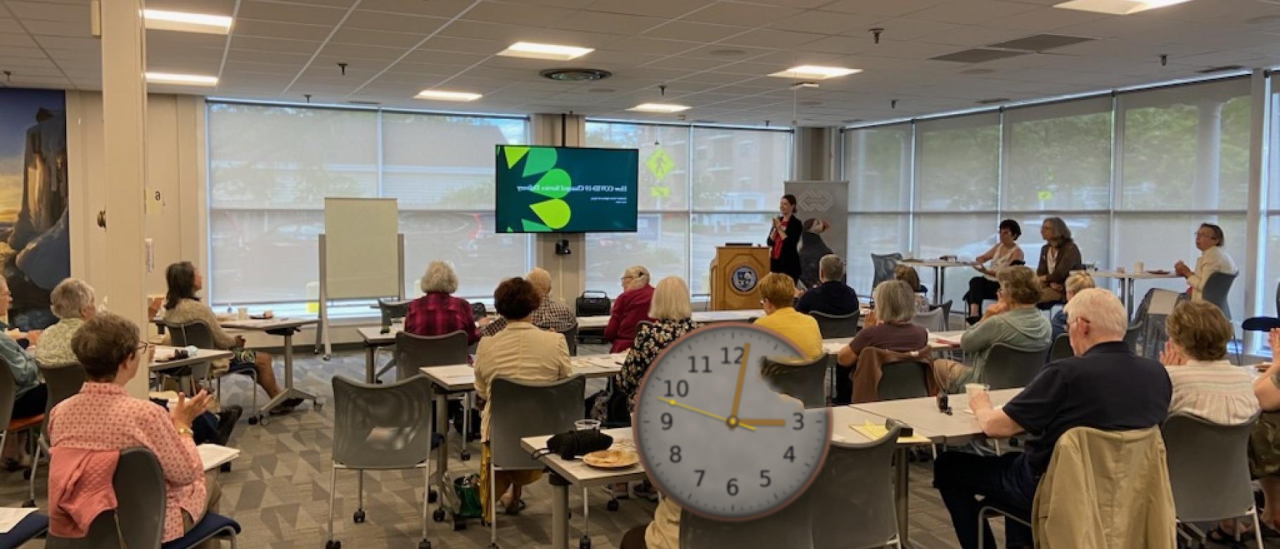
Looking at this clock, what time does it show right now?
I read 3:01:48
